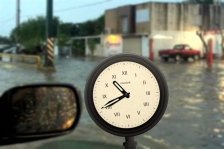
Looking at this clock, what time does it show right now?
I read 10:41
